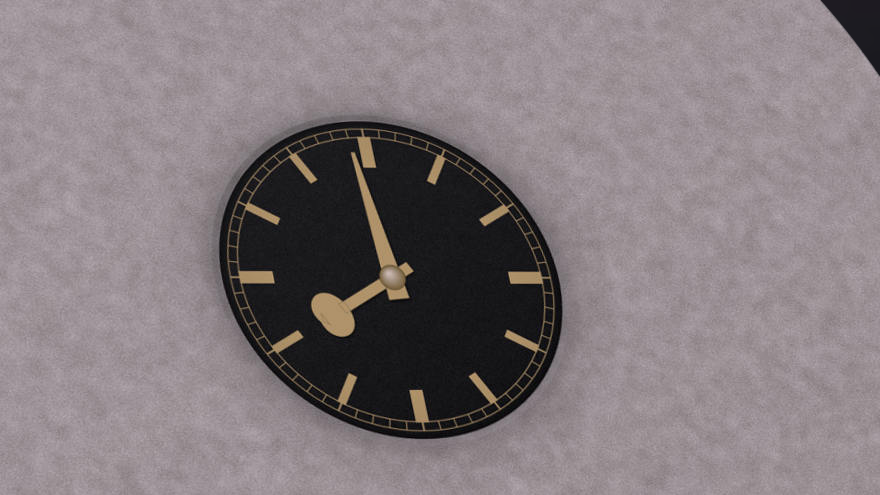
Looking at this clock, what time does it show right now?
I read 7:59
